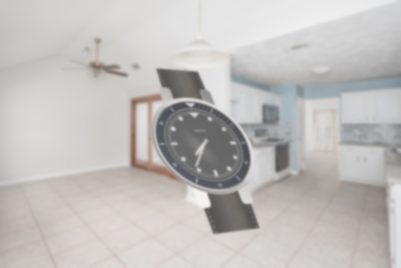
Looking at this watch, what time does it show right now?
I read 7:36
